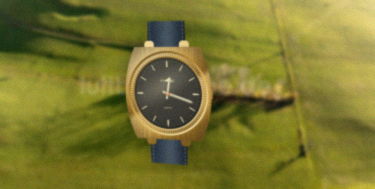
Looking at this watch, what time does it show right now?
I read 12:18
